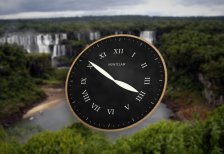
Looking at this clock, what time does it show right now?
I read 3:51
